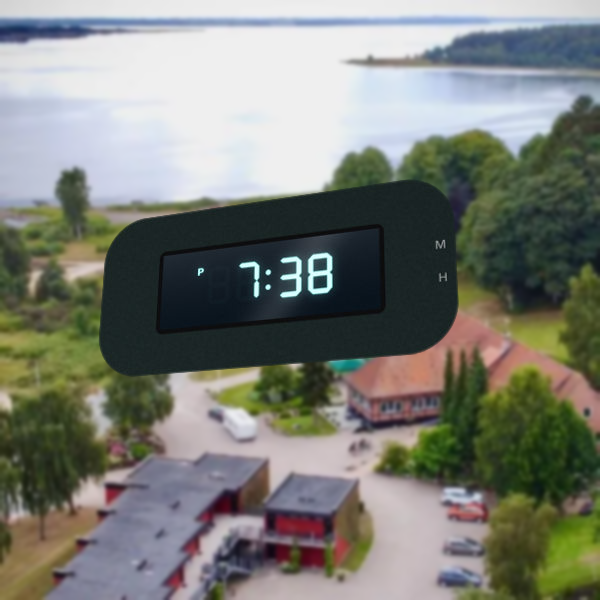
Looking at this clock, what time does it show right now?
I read 7:38
